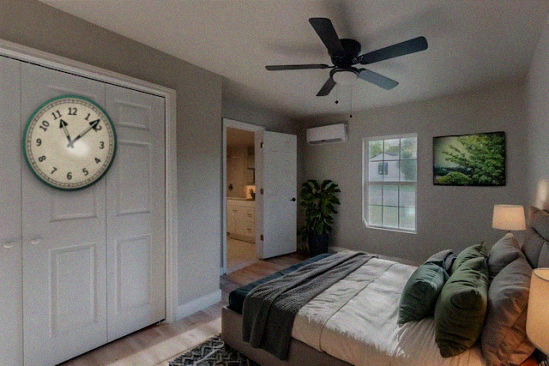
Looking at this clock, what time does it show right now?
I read 11:08
